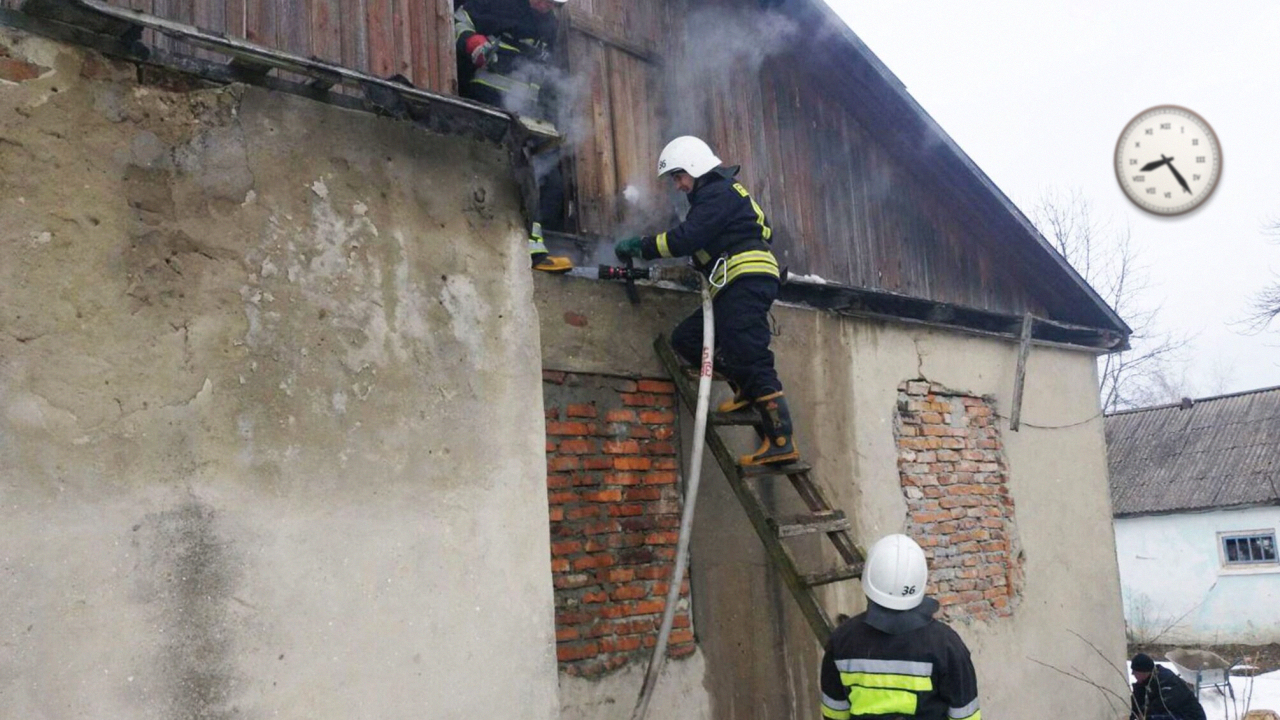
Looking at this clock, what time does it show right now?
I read 8:24
